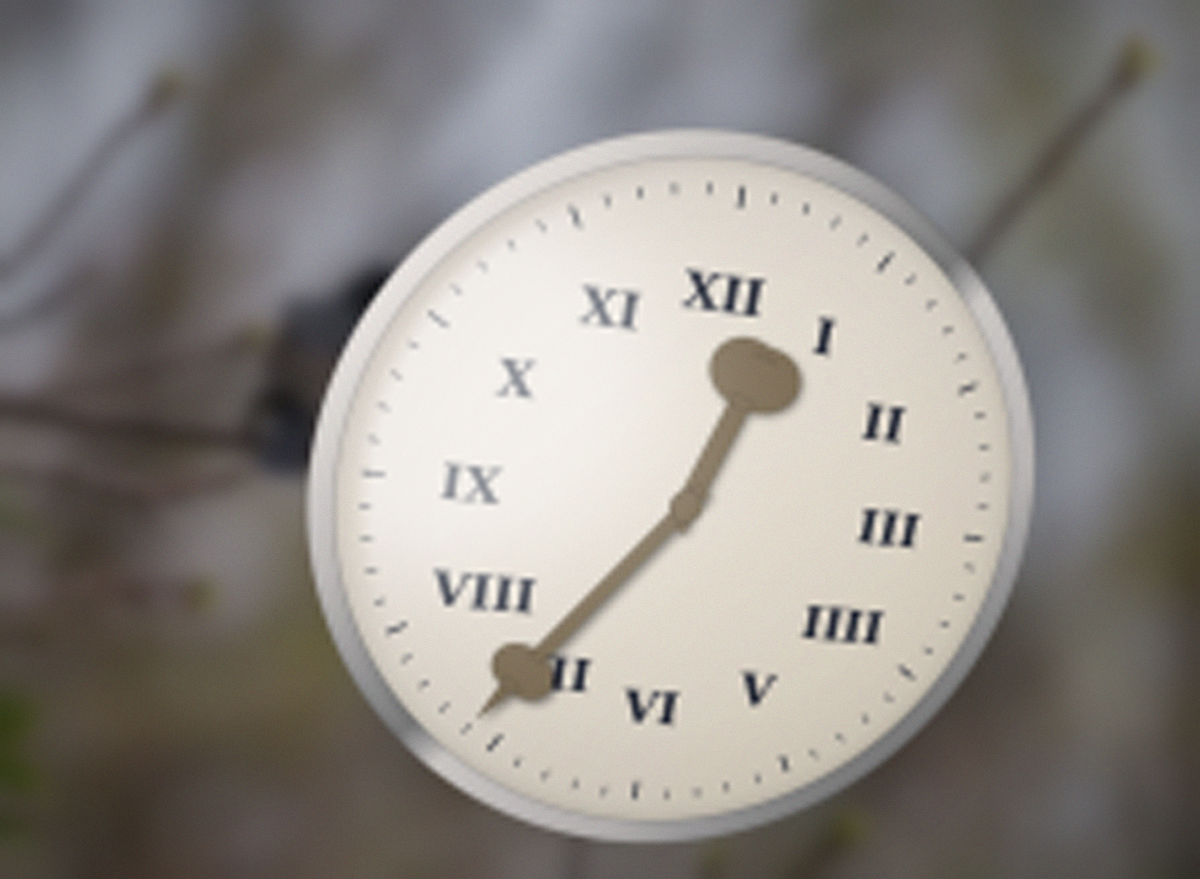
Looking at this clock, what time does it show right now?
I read 12:36
